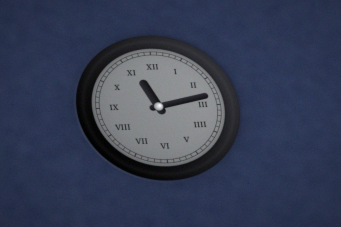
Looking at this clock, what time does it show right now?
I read 11:13
